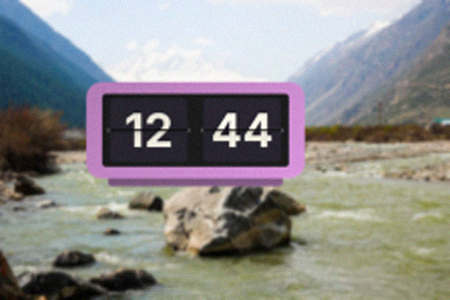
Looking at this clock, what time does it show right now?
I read 12:44
